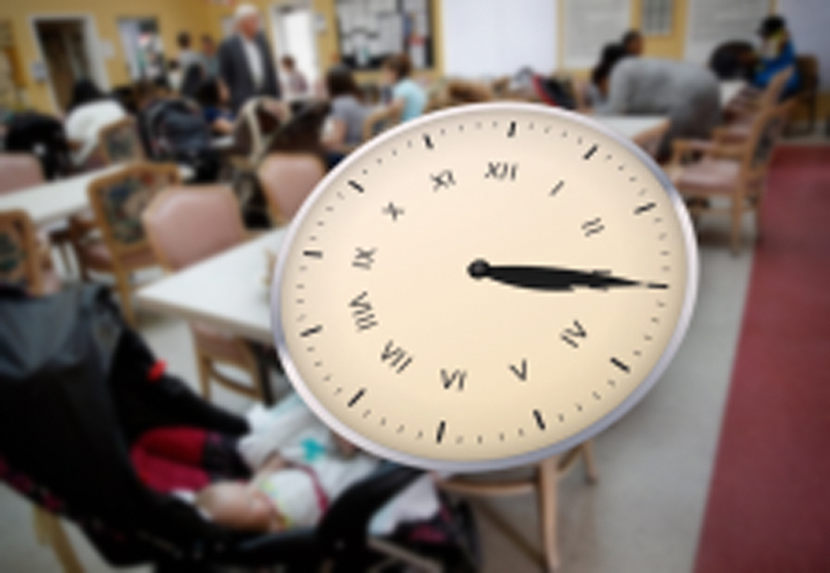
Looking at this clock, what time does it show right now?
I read 3:15
